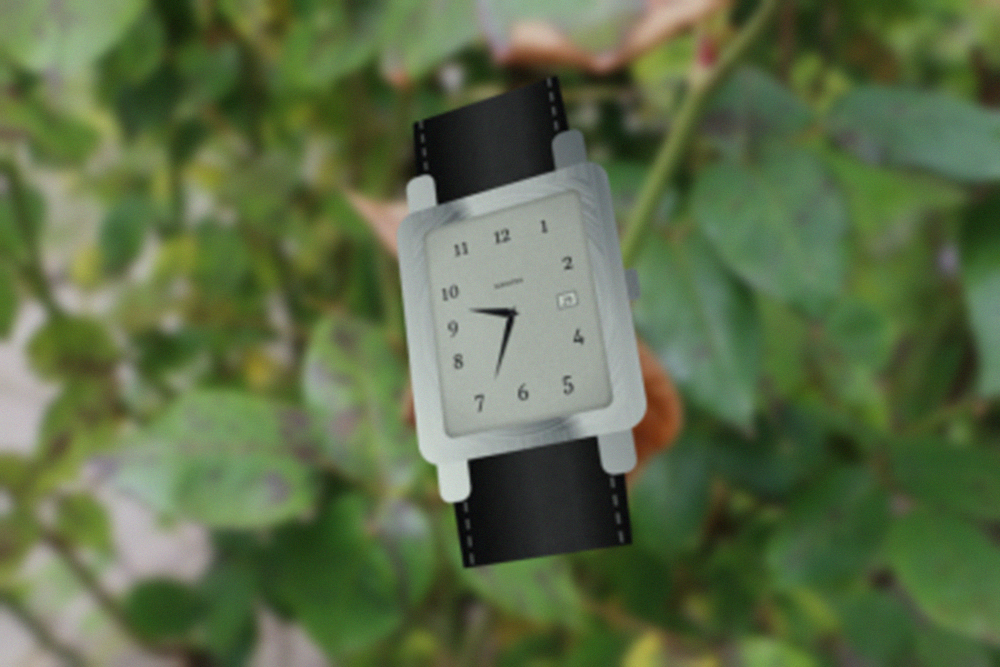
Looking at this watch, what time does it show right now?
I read 9:34
